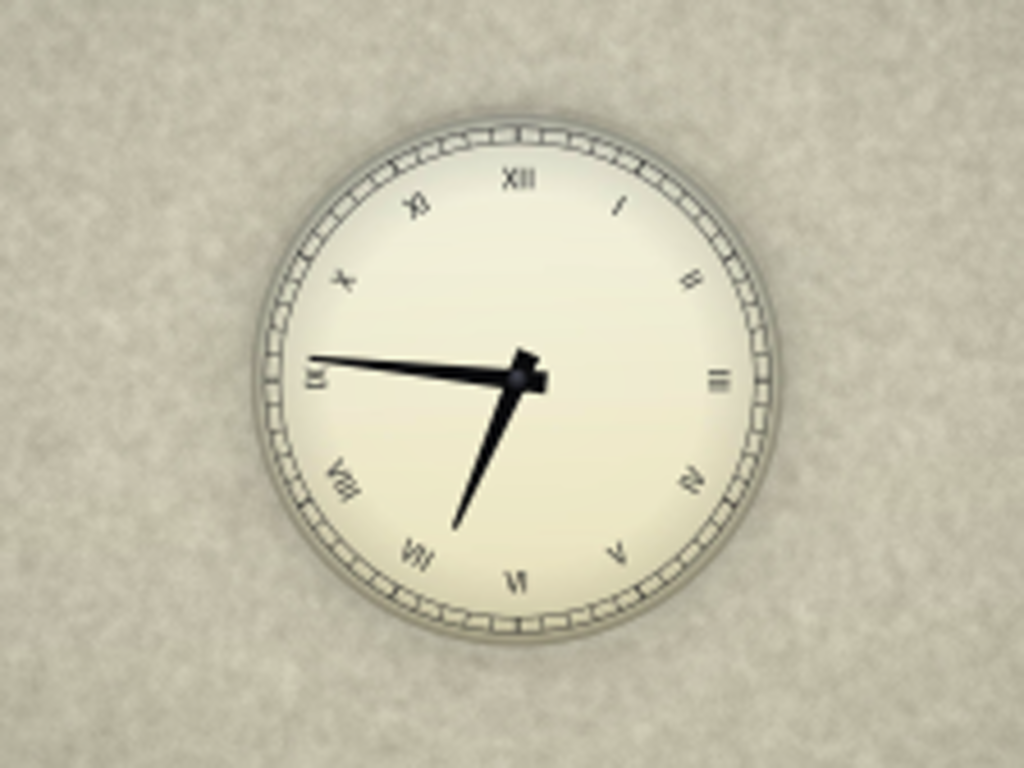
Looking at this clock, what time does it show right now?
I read 6:46
